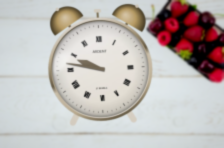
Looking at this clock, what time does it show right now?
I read 9:47
